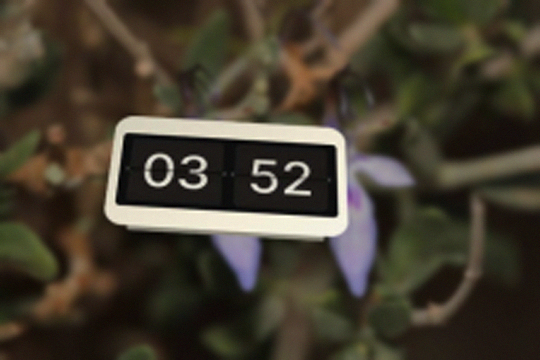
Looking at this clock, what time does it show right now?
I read 3:52
